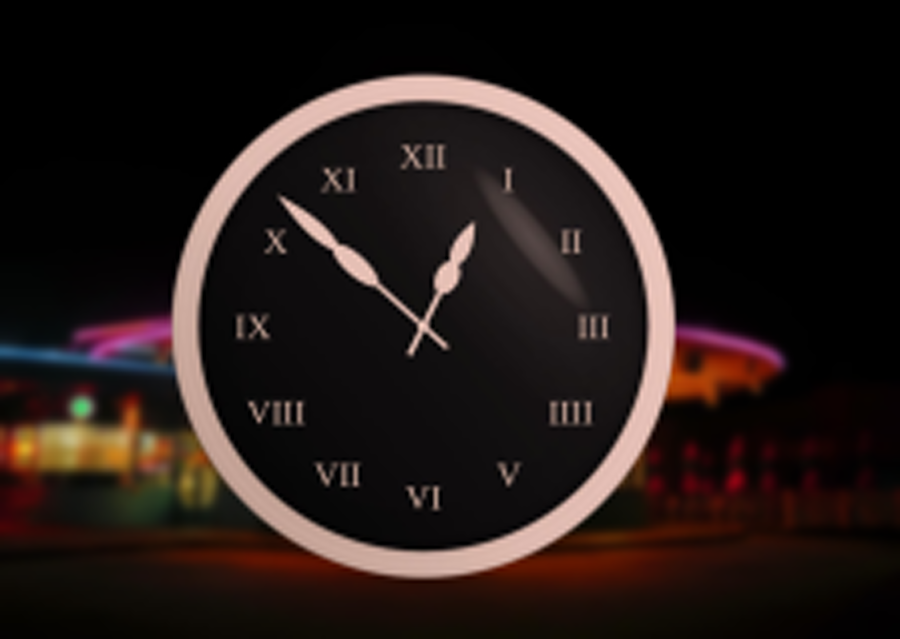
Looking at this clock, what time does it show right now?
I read 12:52
